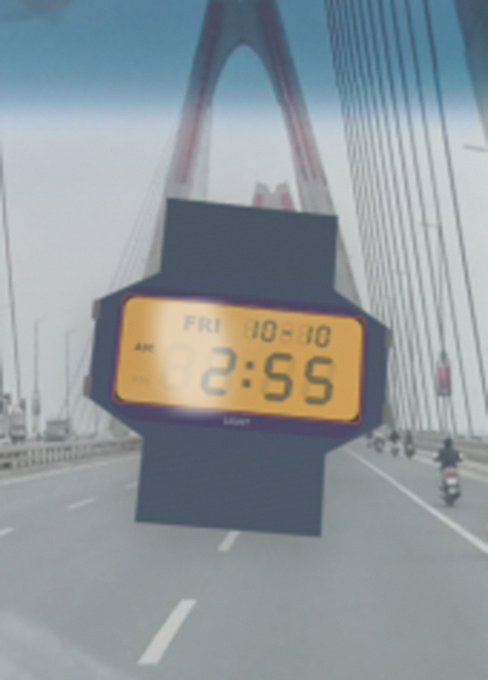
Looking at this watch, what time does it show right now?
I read 2:55
